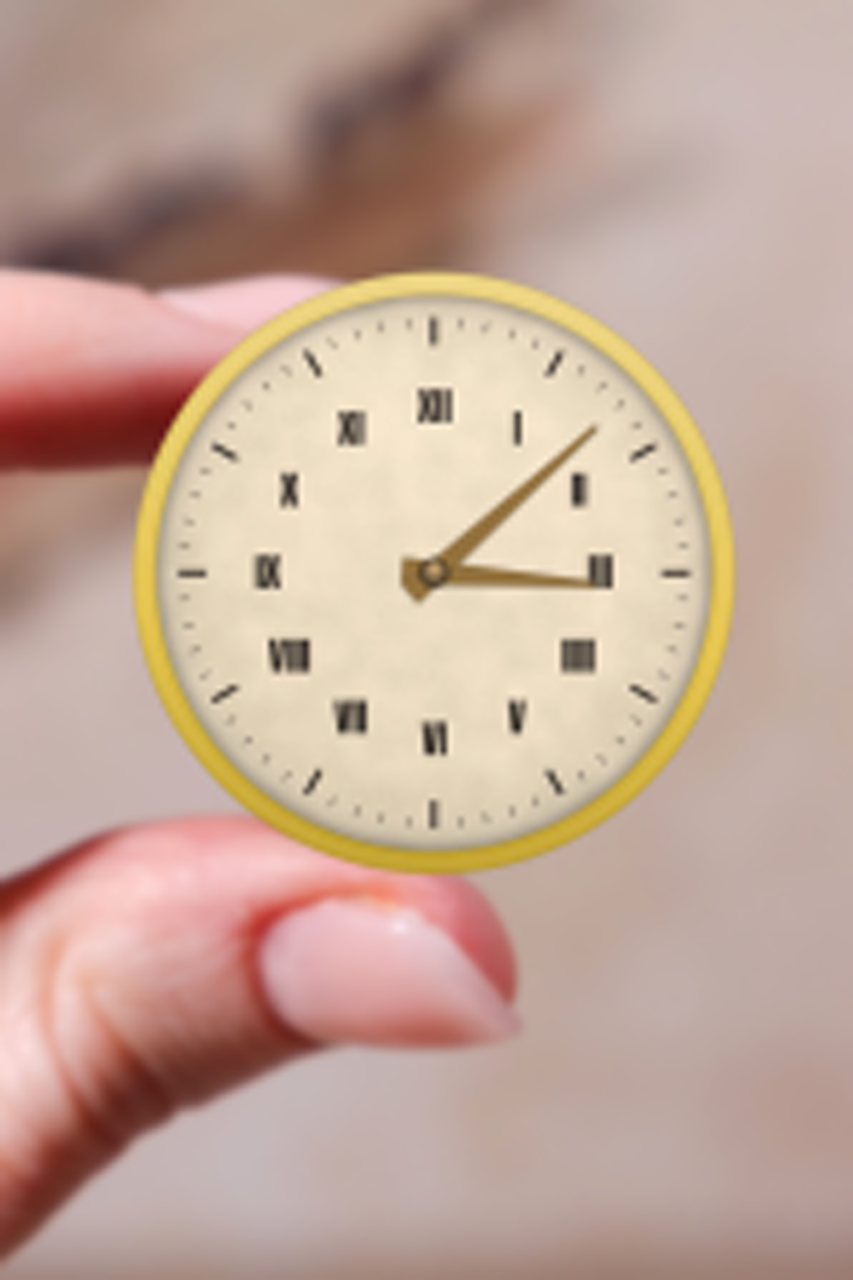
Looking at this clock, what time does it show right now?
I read 3:08
